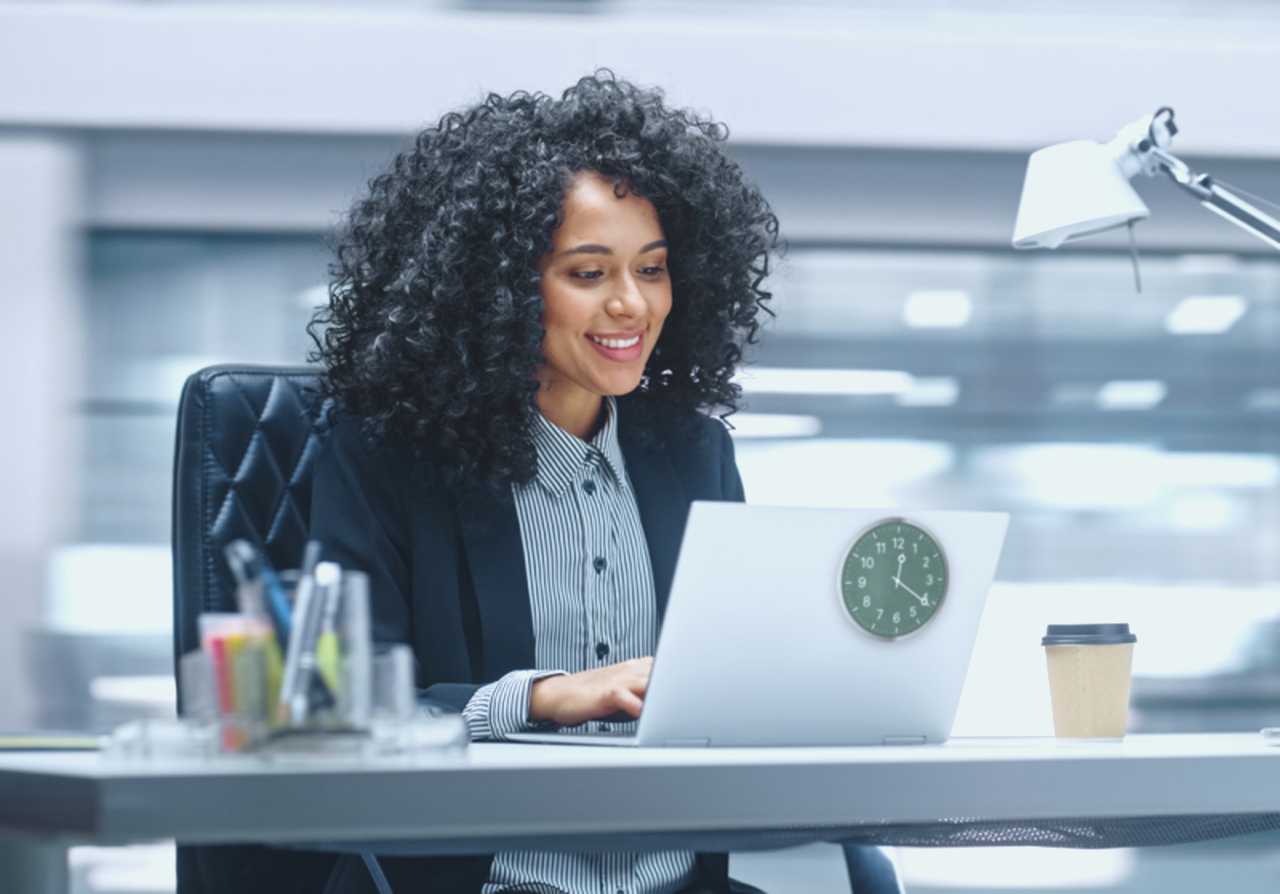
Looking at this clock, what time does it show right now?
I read 12:21
